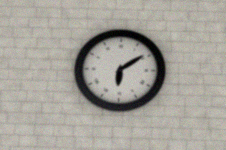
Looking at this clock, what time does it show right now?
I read 6:09
